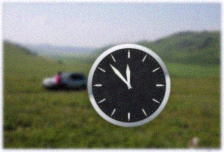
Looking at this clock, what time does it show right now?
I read 11:53
